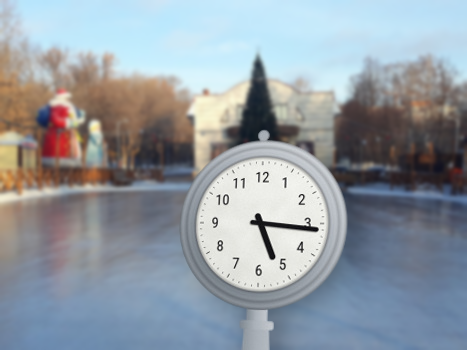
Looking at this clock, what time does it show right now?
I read 5:16
